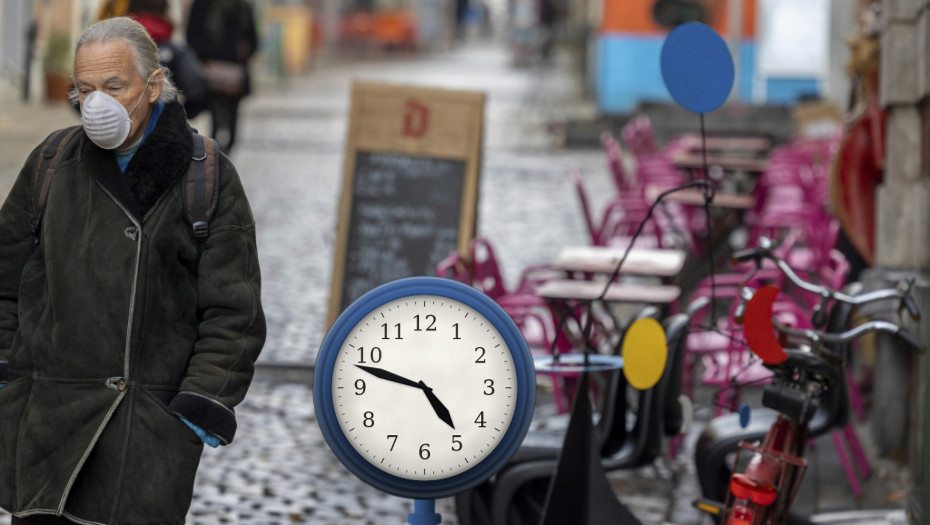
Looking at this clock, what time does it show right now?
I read 4:48
